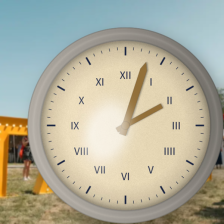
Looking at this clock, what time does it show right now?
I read 2:03
